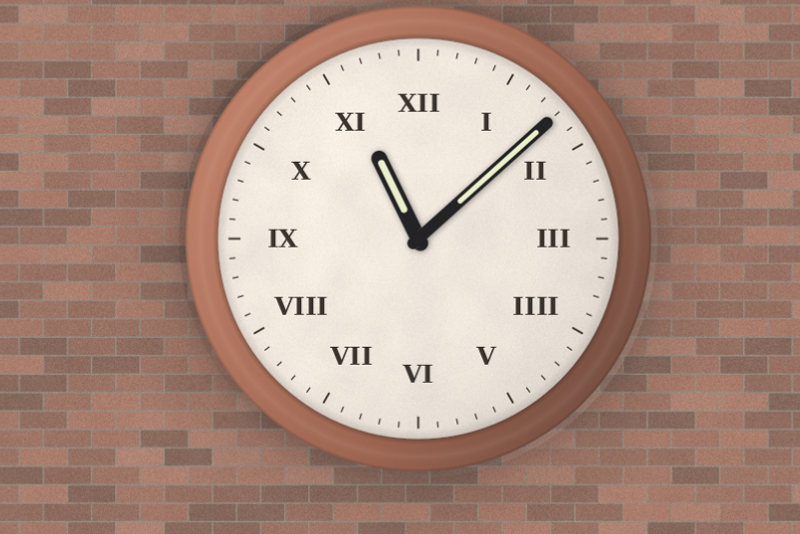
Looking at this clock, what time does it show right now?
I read 11:08
